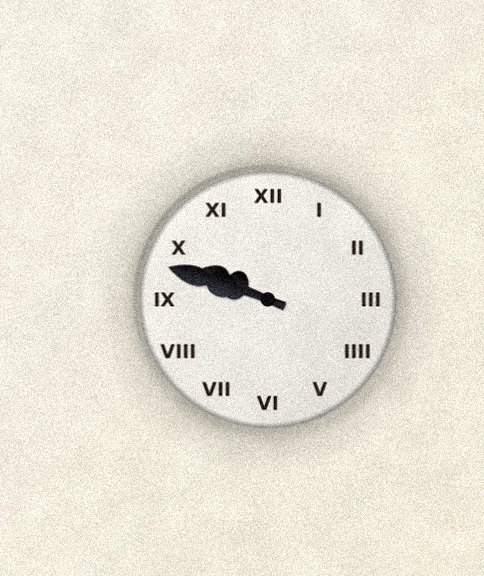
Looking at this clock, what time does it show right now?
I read 9:48
